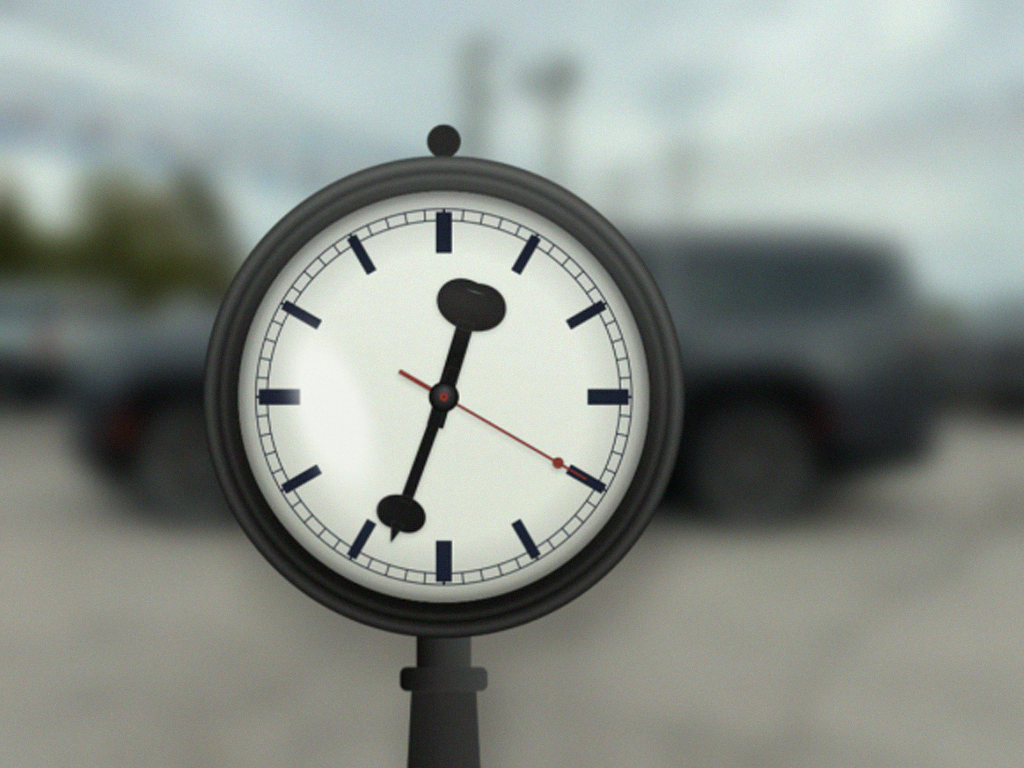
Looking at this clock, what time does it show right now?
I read 12:33:20
